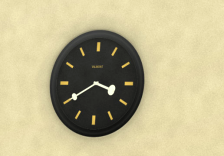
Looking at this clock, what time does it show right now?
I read 3:40
